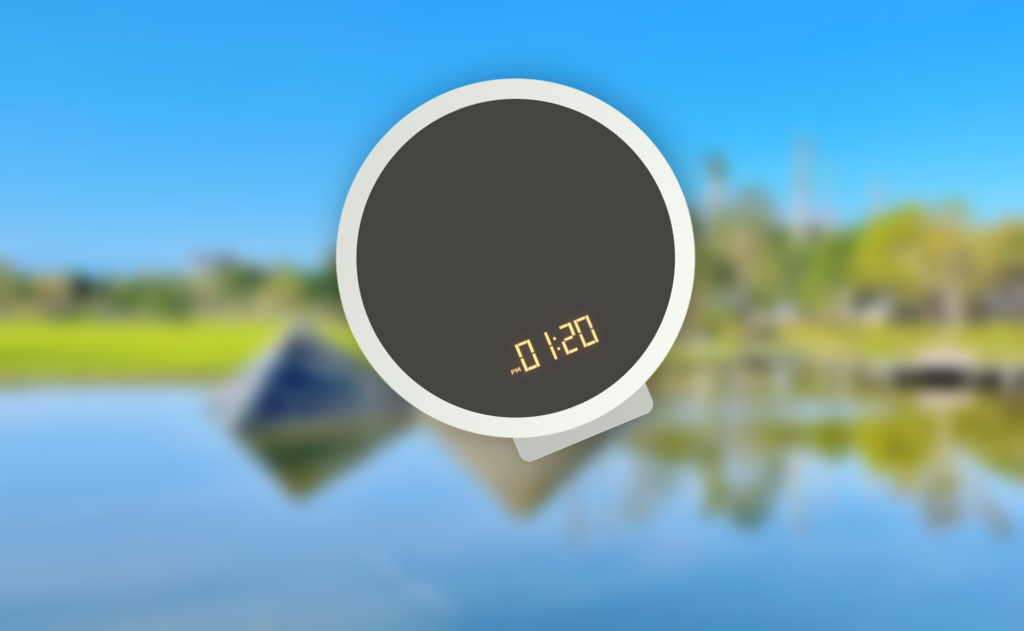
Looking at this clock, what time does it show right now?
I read 1:20
